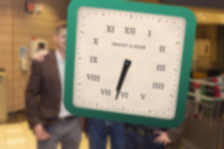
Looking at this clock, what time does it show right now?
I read 6:32
